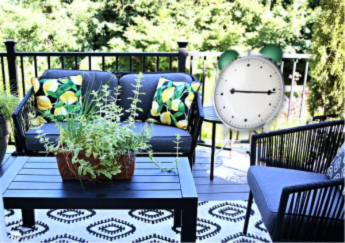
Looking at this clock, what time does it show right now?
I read 9:16
